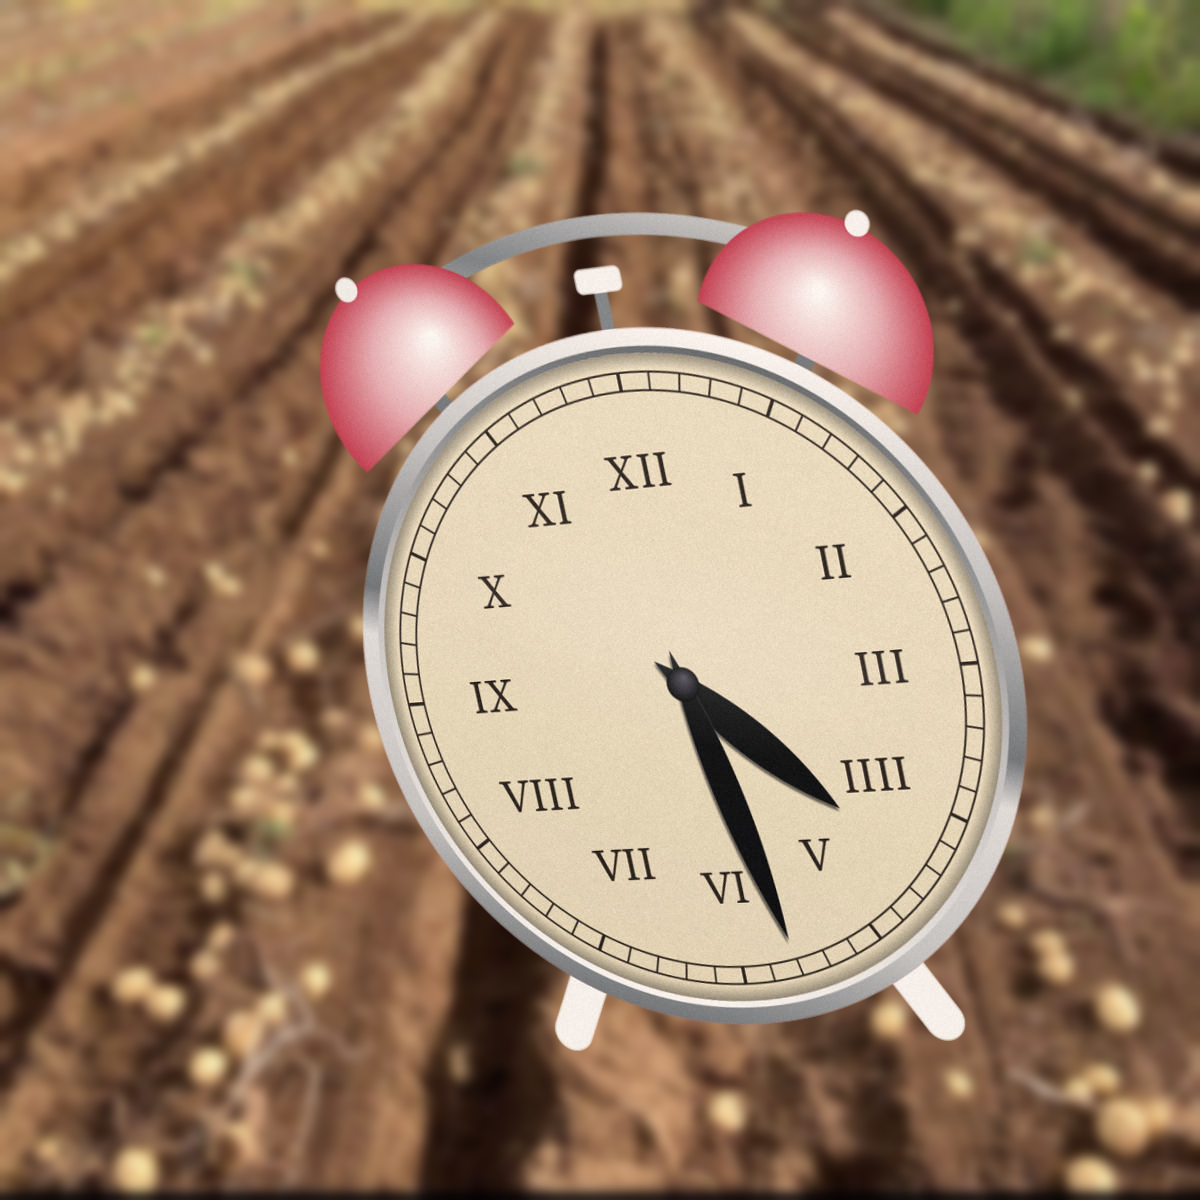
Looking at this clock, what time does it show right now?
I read 4:28
